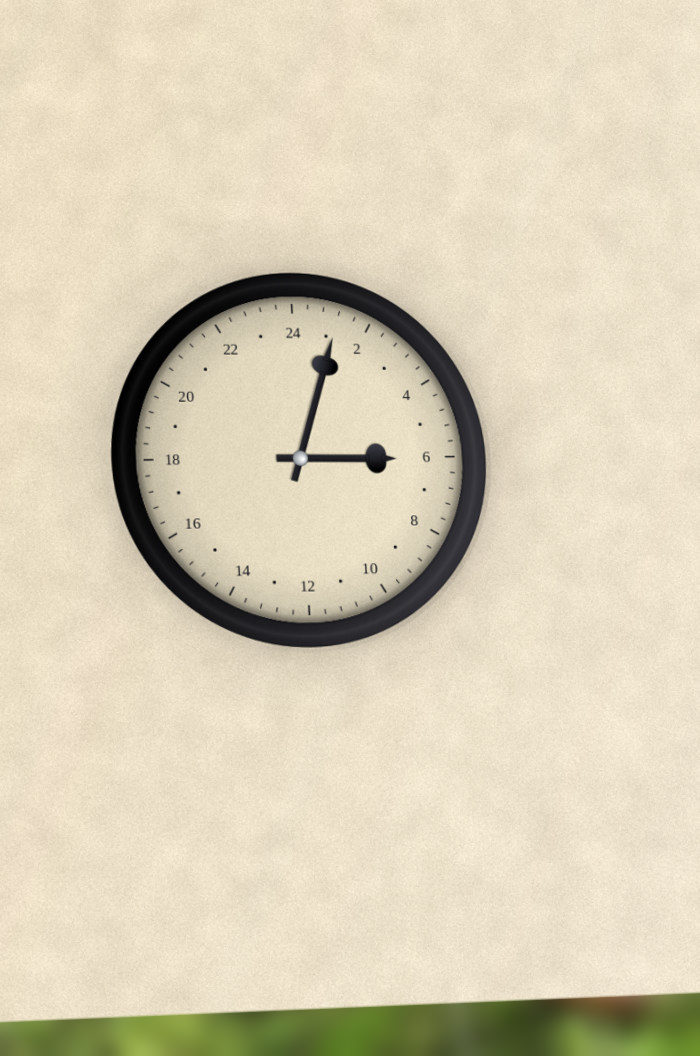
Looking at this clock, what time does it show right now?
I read 6:03
